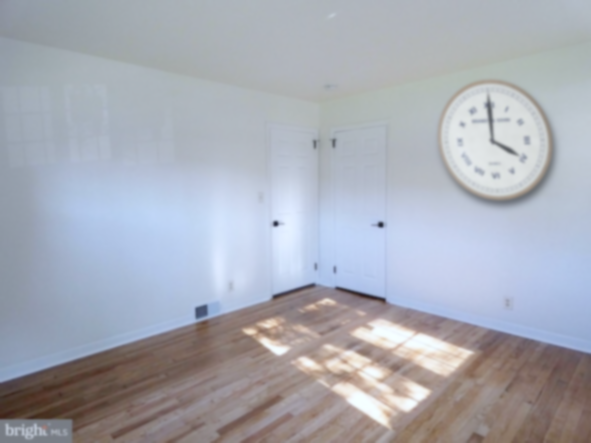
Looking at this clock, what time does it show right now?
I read 4:00
